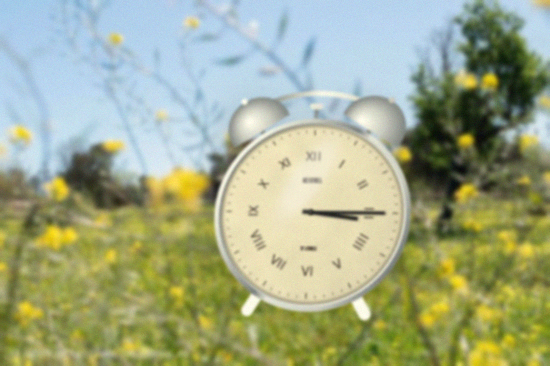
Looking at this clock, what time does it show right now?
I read 3:15
